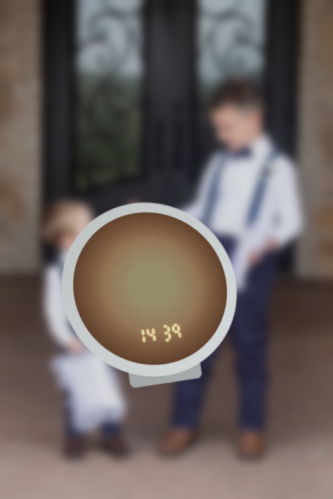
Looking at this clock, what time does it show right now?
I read 14:39
